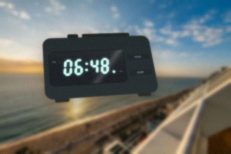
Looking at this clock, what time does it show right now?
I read 6:48
